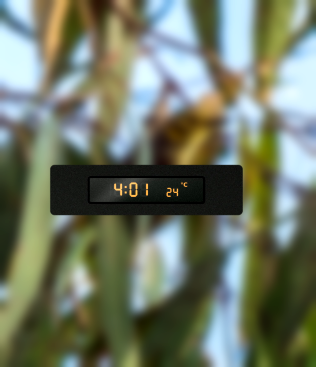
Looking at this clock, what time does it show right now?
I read 4:01
